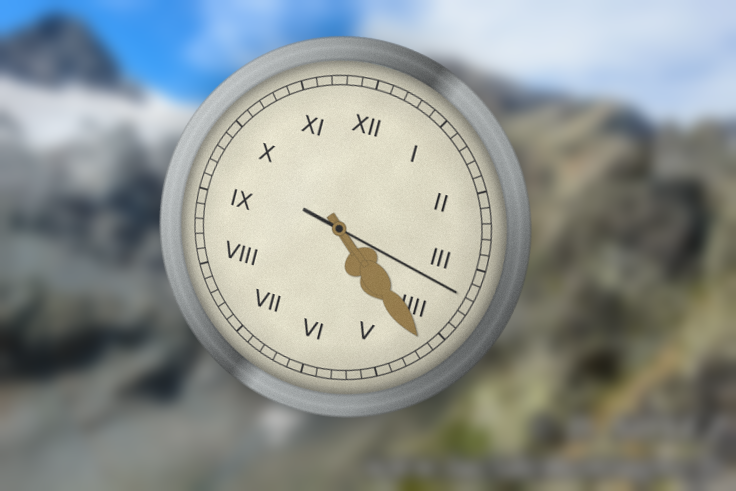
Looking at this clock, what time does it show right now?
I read 4:21:17
